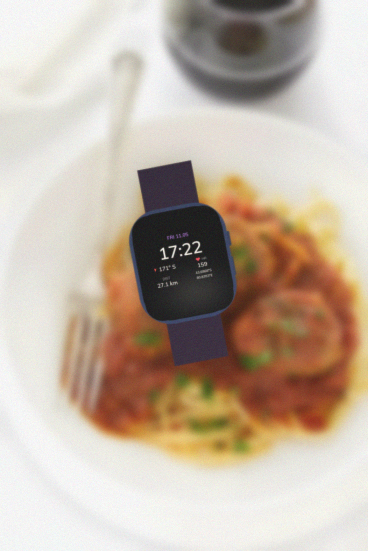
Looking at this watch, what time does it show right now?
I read 17:22
